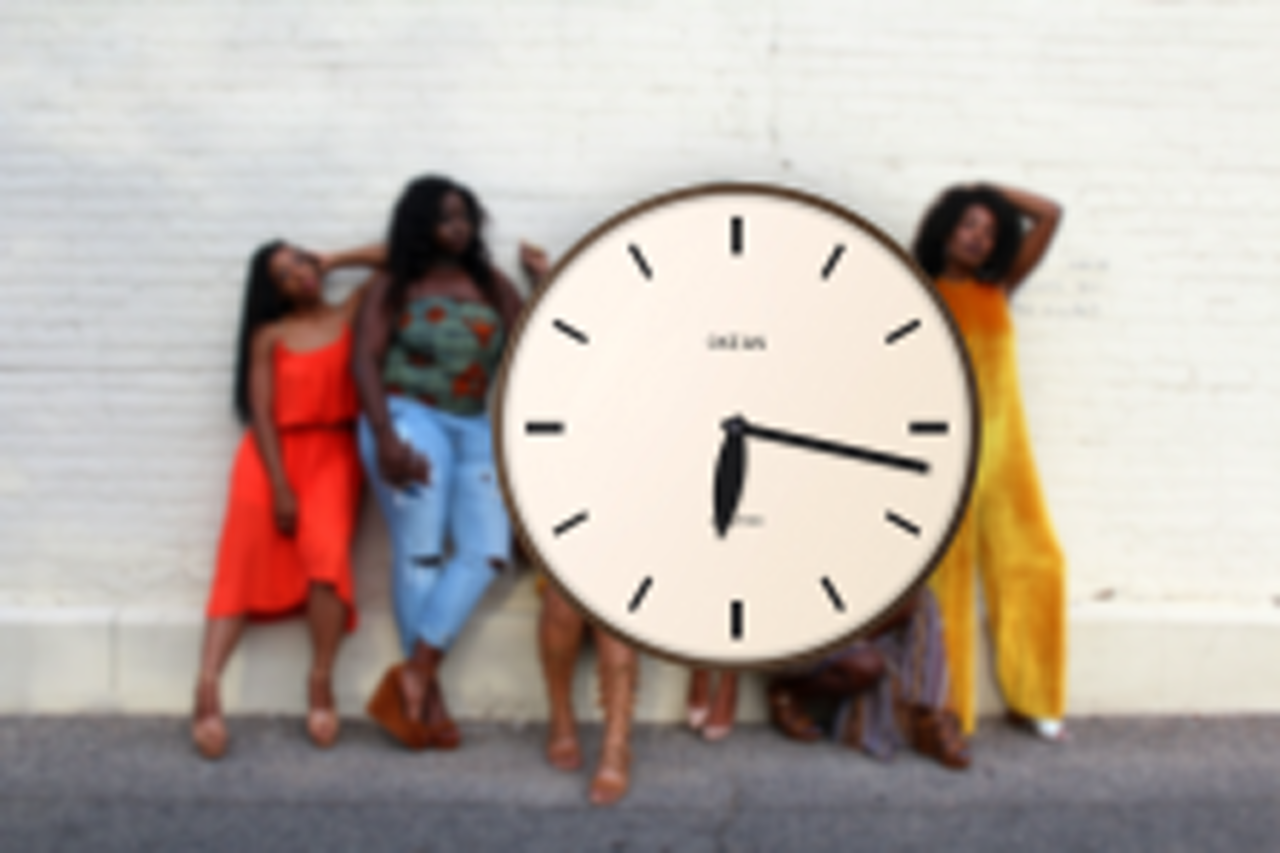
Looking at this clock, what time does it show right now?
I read 6:17
